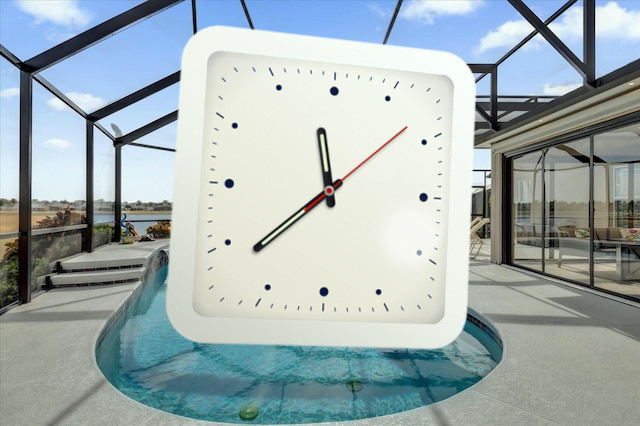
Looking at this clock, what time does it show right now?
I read 11:38:08
